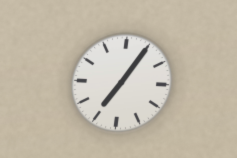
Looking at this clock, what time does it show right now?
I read 7:05
